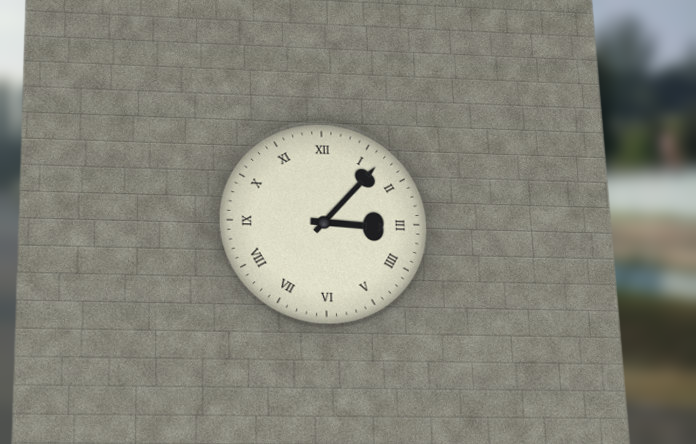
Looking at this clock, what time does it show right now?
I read 3:07
